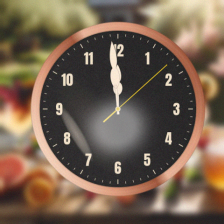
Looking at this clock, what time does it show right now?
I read 11:59:08
